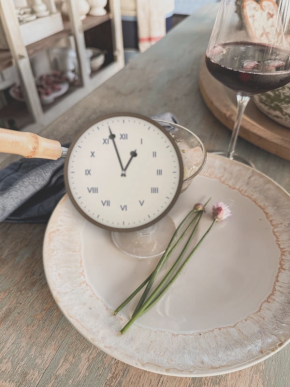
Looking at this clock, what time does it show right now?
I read 12:57
